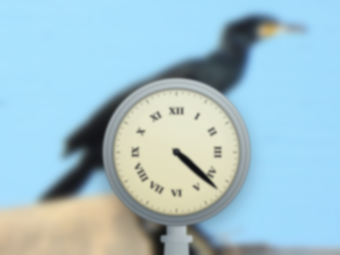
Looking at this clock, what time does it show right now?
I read 4:22
